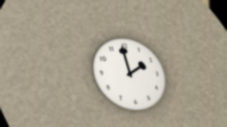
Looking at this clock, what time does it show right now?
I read 1:59
